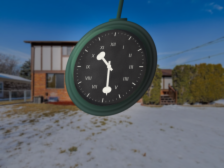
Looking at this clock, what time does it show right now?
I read 10:29
